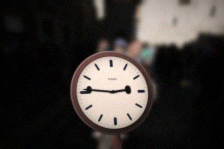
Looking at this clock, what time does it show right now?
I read 2:46
